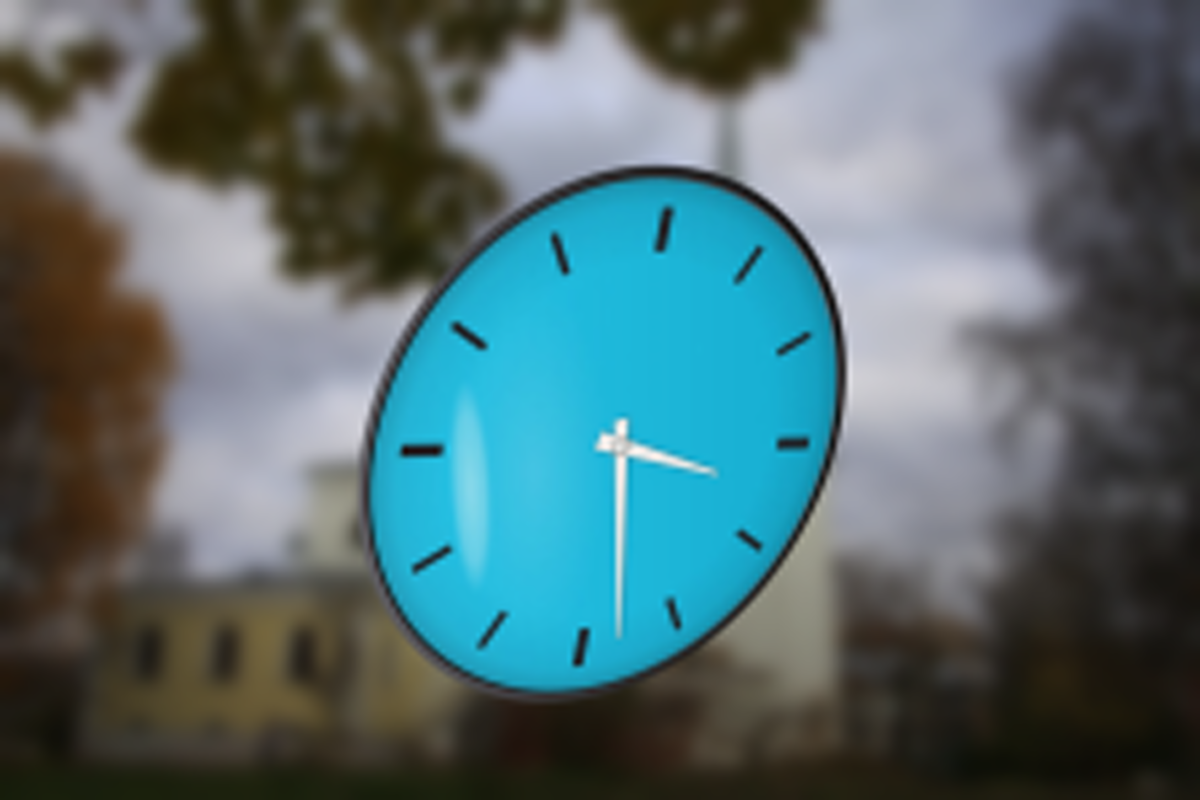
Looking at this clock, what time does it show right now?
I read 3:28
